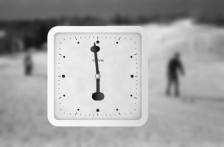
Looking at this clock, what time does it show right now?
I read 5:59
